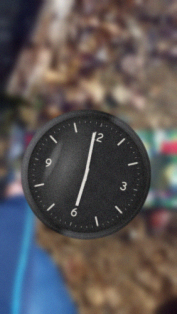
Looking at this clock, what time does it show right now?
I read 5:59
